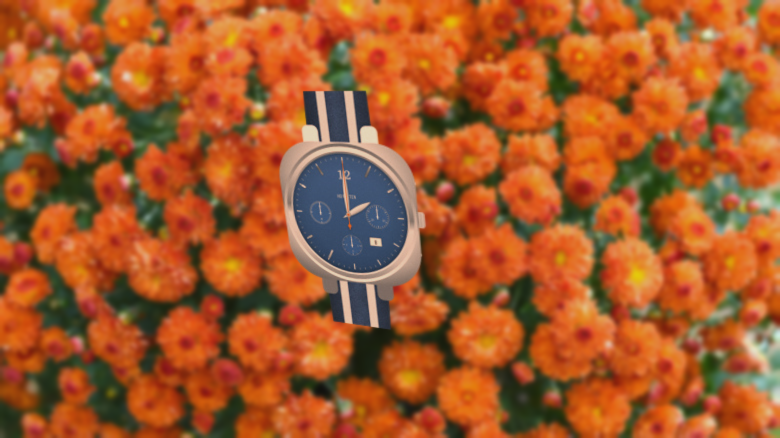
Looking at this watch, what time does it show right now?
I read 2:00
